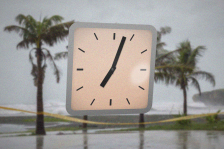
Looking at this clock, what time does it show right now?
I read 7:03
